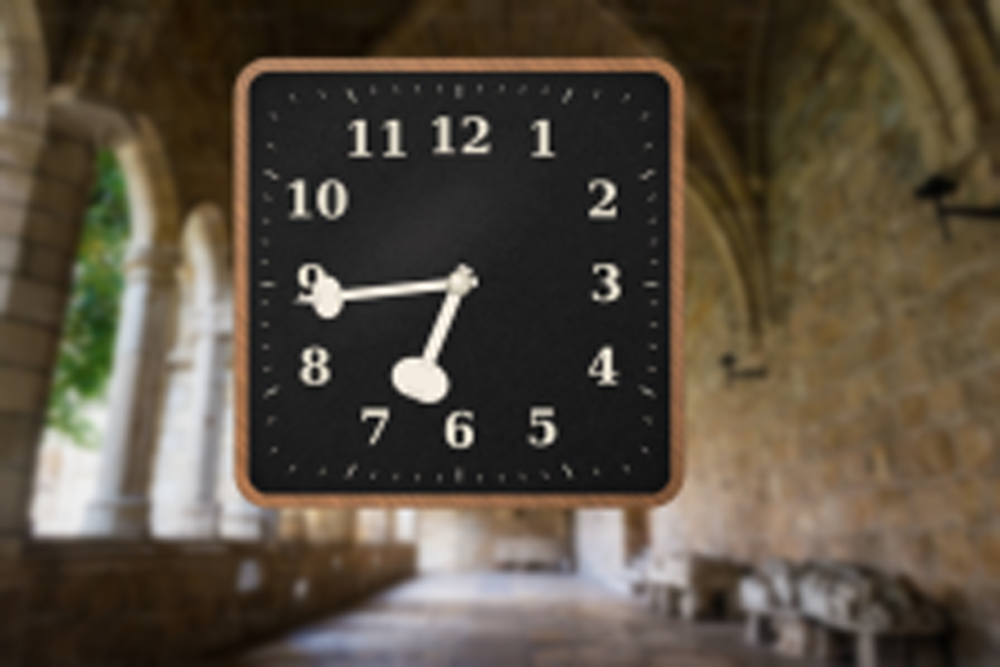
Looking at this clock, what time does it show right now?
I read 6:44
